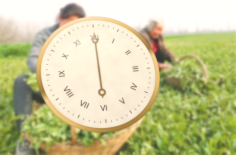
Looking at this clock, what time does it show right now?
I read 6:00
